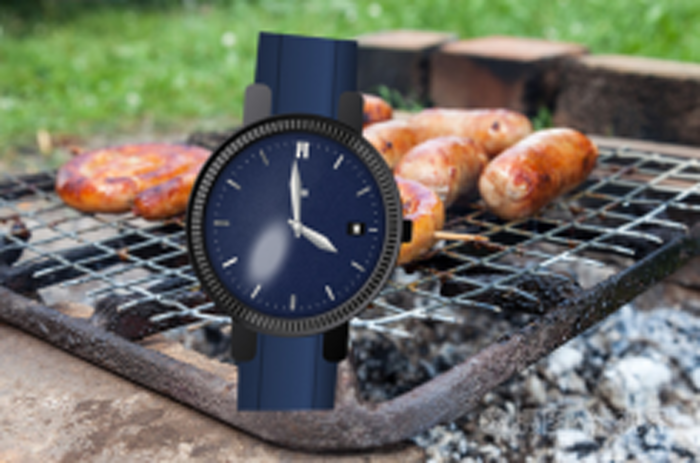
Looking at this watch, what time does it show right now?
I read 3:59
